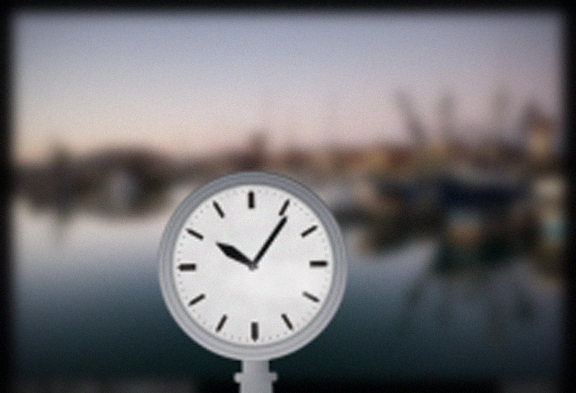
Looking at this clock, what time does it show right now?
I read 10:06
